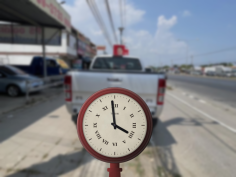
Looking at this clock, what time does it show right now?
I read 3:59
